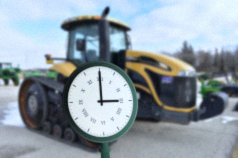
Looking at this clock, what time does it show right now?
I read 3:00
